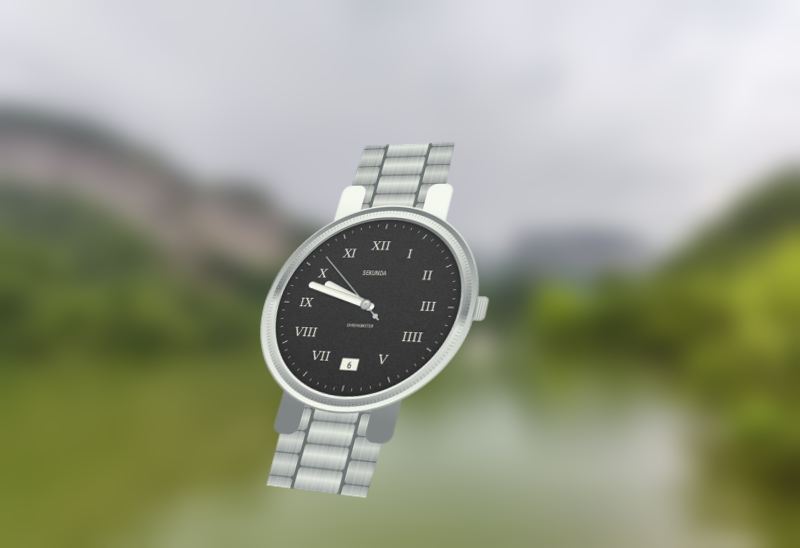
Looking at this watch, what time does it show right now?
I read 9:47:52
